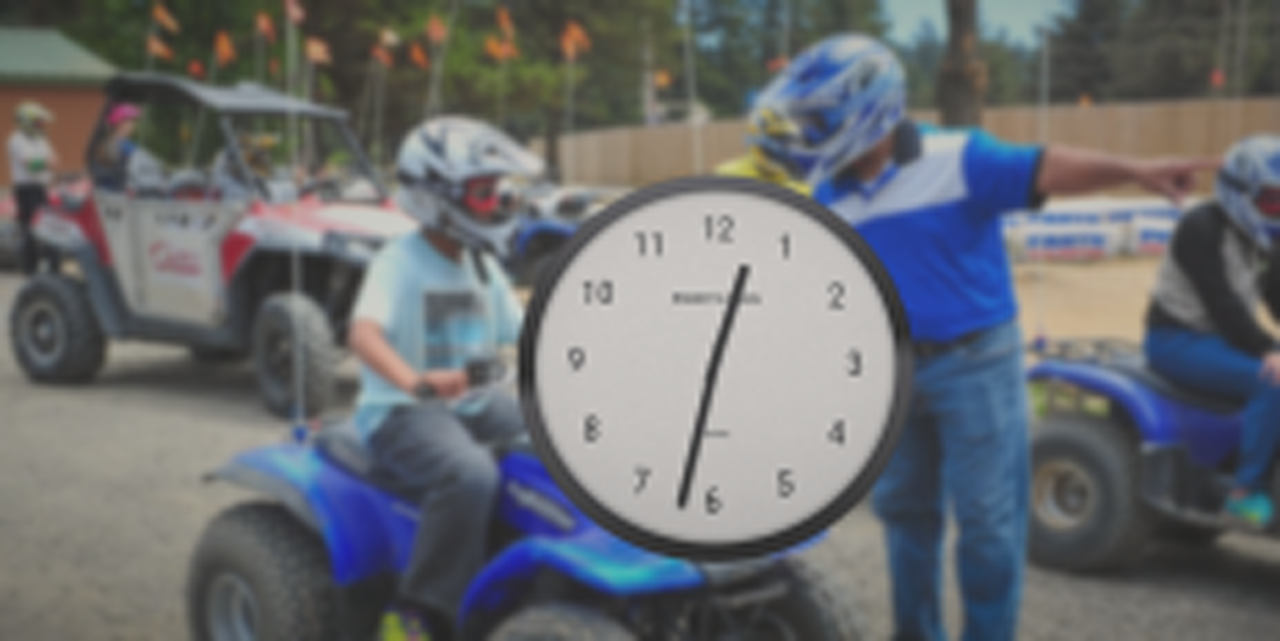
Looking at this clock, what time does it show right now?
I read 12:32
